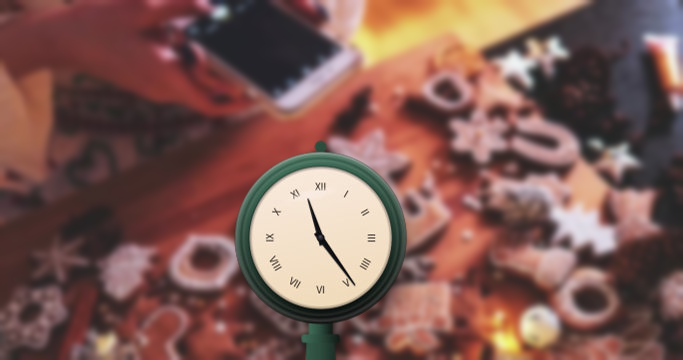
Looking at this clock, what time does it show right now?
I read 11:24
